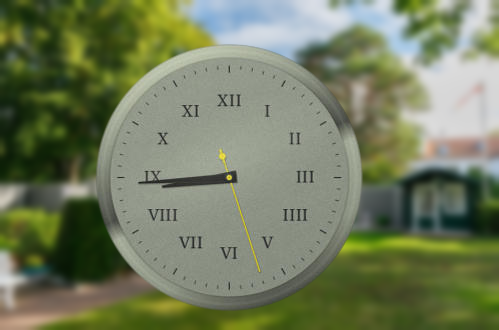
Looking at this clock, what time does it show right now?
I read 8:44:27
